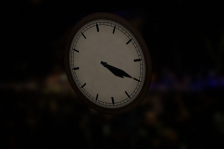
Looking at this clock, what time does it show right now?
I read 4:20
